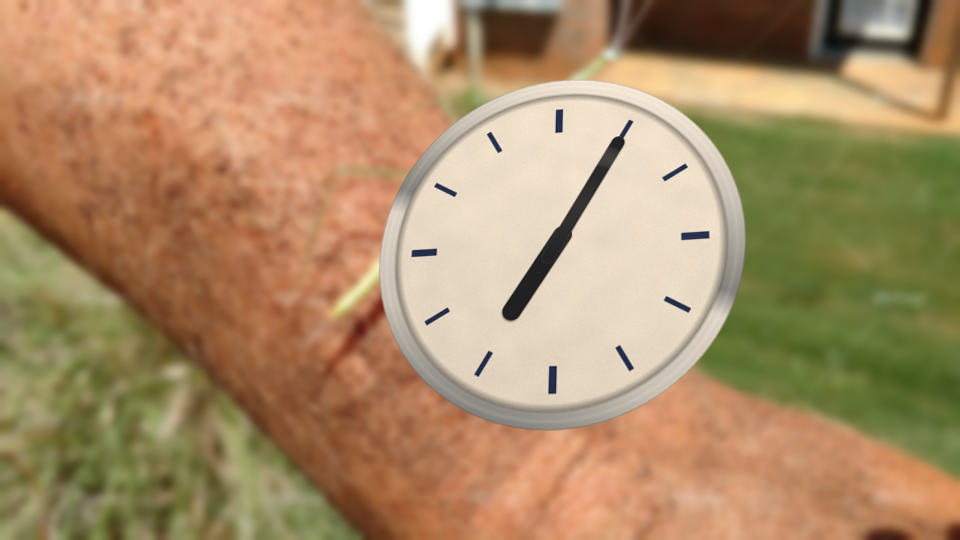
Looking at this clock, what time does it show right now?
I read 7:05
